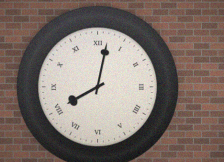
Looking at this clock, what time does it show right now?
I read 8:02
